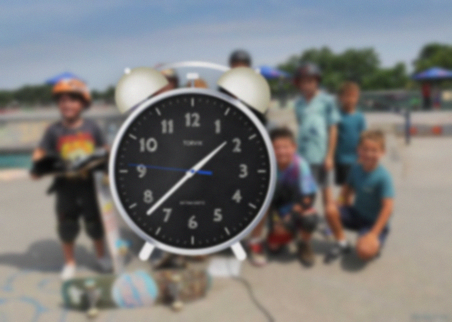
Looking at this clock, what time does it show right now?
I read 1:37:46
